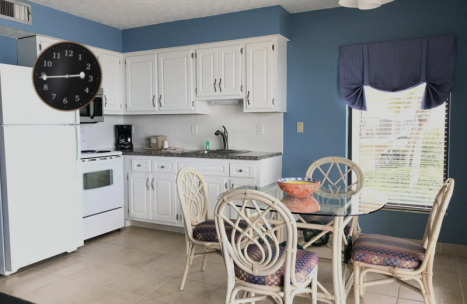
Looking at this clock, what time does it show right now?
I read 2:44
